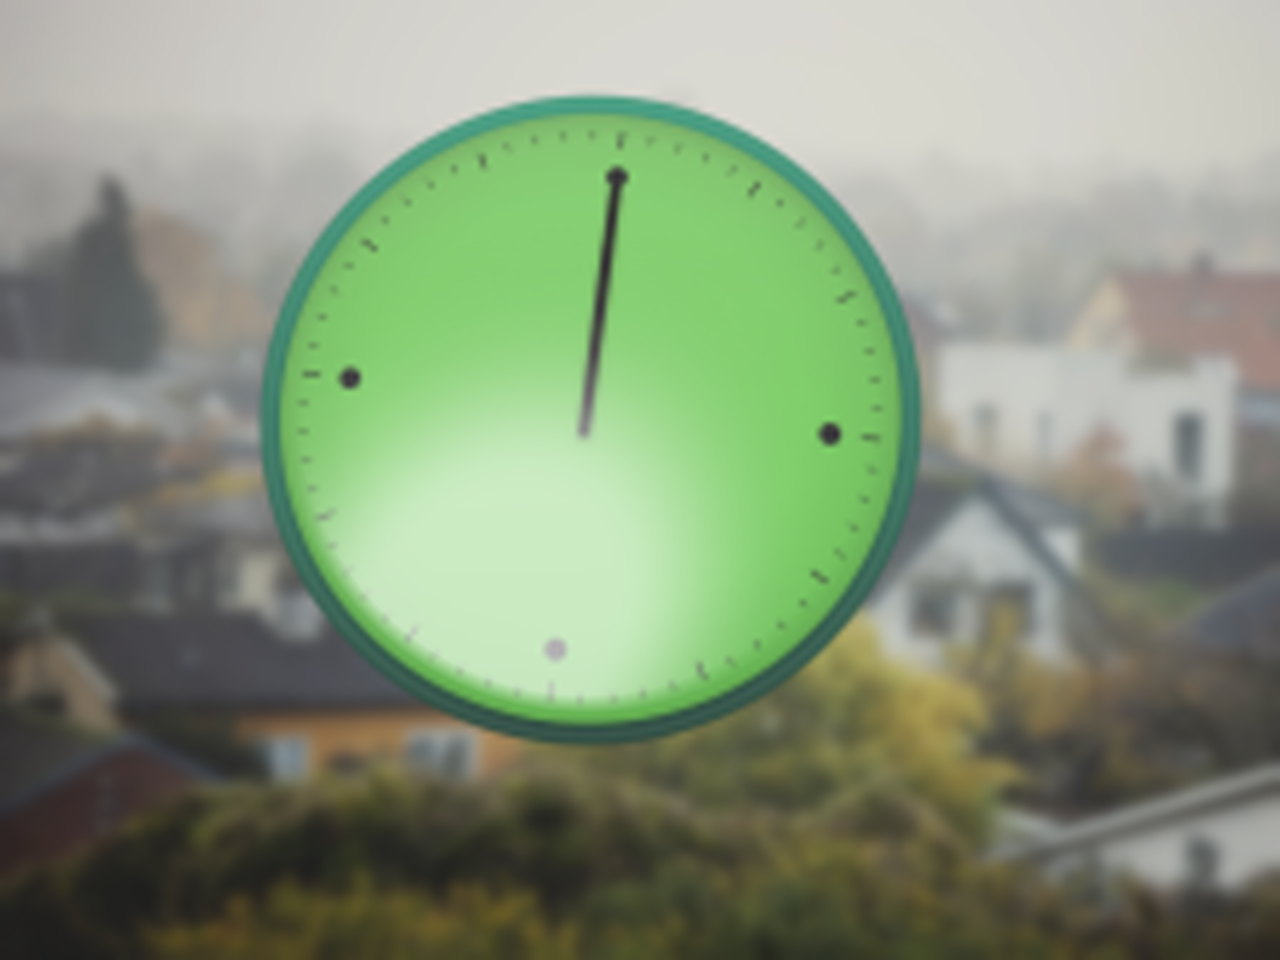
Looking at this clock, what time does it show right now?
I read 12:00
